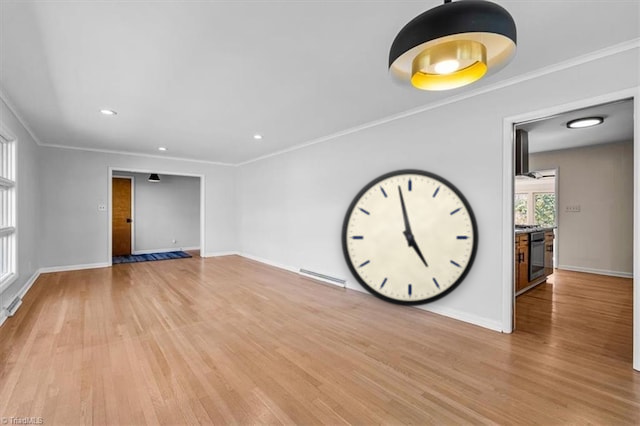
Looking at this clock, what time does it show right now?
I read 4:58
